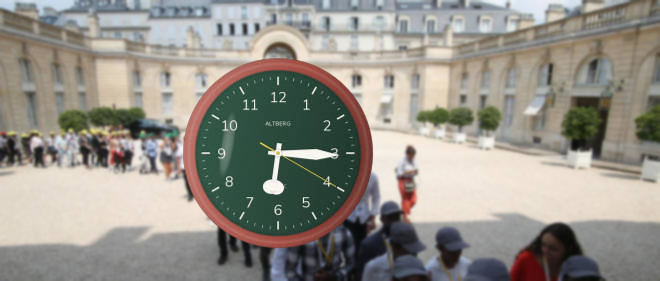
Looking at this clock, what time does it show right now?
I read 6:15:20
